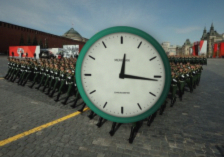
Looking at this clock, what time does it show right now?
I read 12:16
